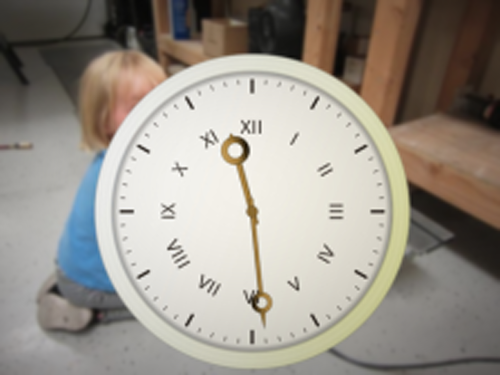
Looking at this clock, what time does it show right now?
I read 11:29
